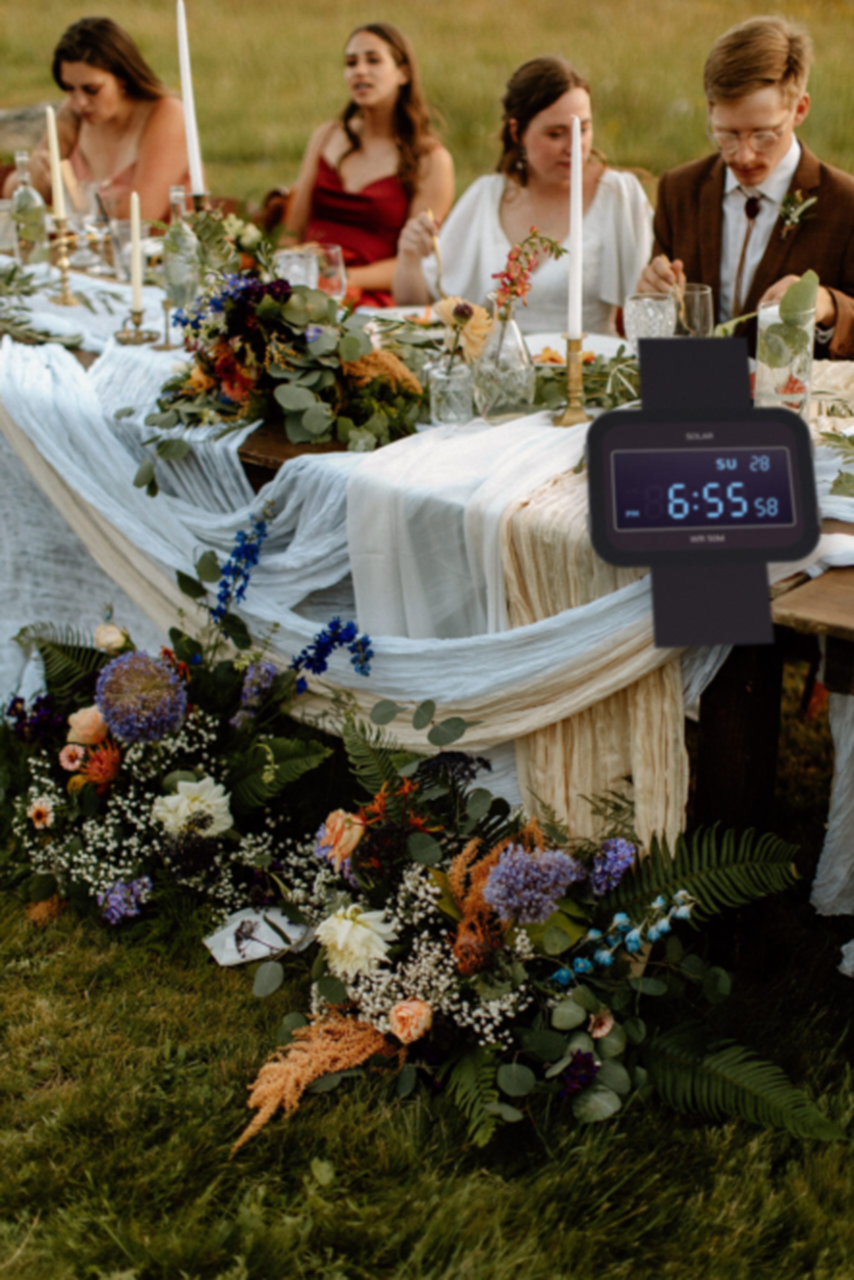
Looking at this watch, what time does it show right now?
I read 6:55
